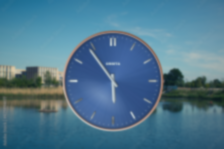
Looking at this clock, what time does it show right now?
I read 5:54
